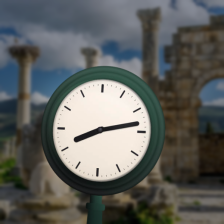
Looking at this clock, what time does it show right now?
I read 8:13
